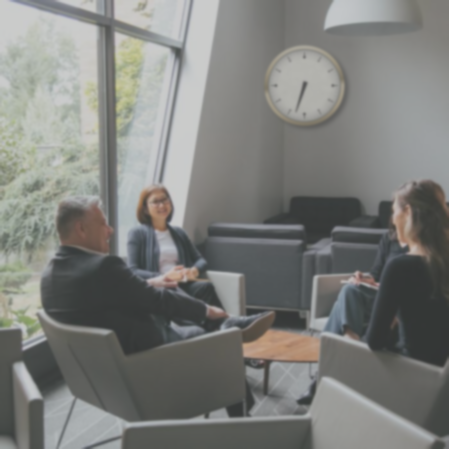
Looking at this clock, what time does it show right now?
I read 6:33
